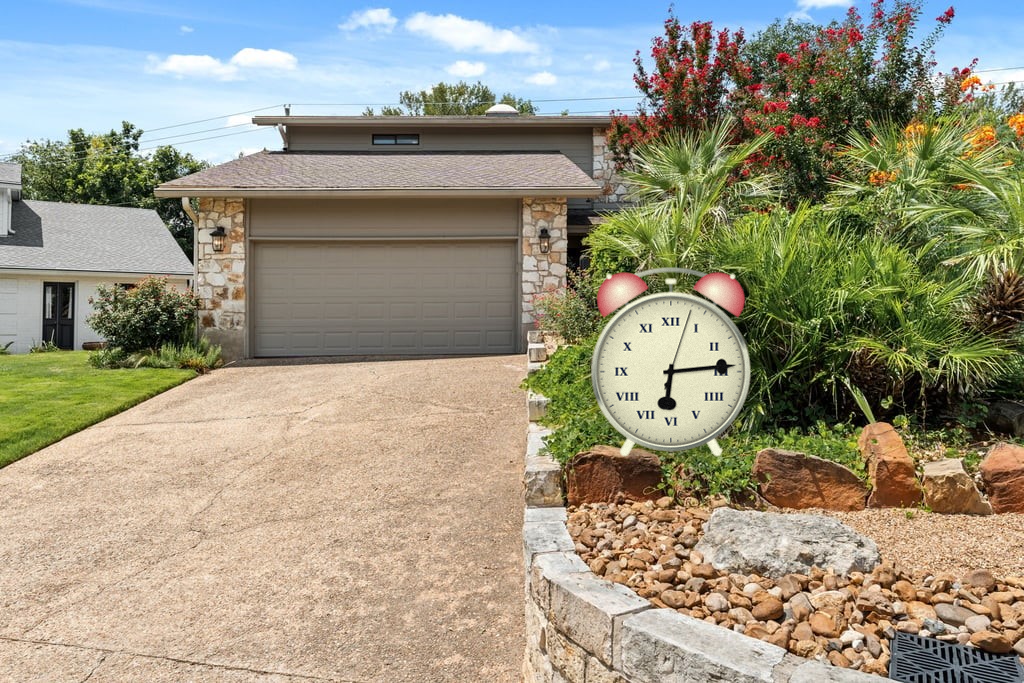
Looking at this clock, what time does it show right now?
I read 6:14:03
